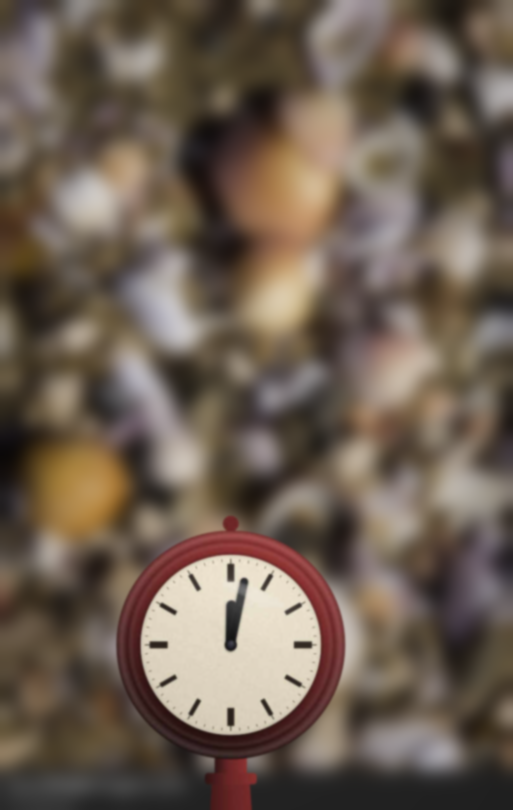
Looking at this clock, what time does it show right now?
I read 12:02
